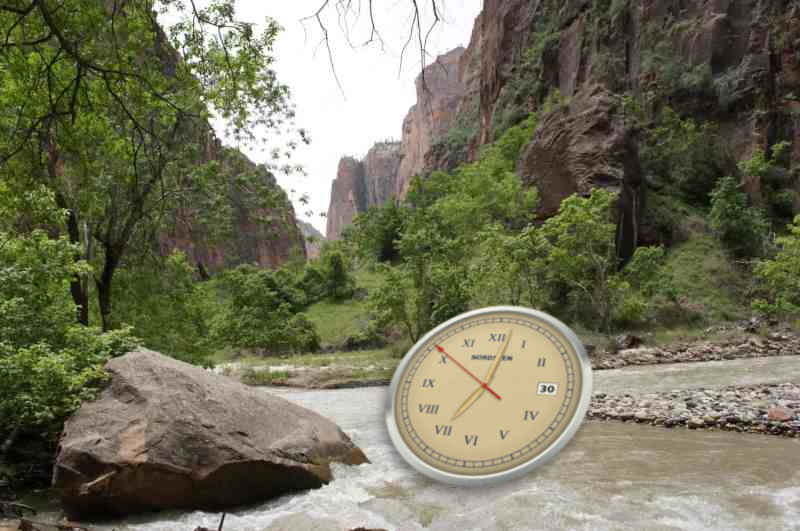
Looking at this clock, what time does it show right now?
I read 7:01:51
